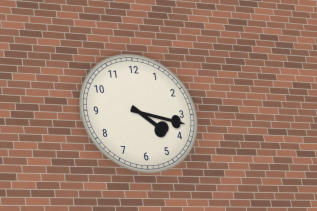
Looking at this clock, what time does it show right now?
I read 4:17
